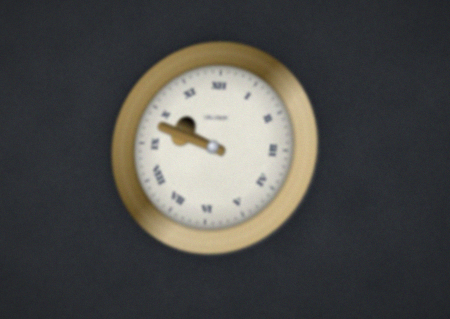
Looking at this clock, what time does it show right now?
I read 9:48
